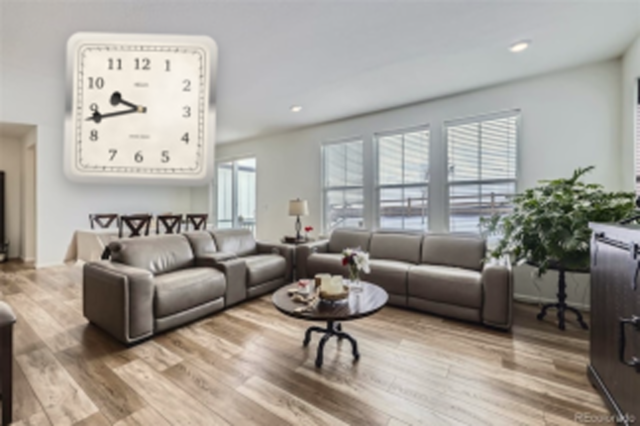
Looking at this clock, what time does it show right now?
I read 9:43
